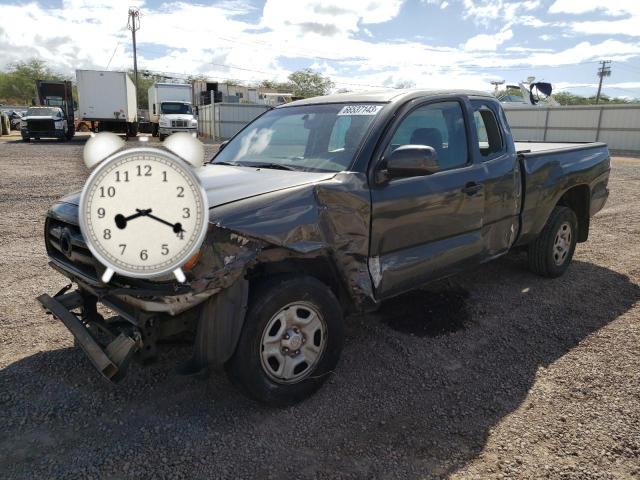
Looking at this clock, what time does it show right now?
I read 8:19
